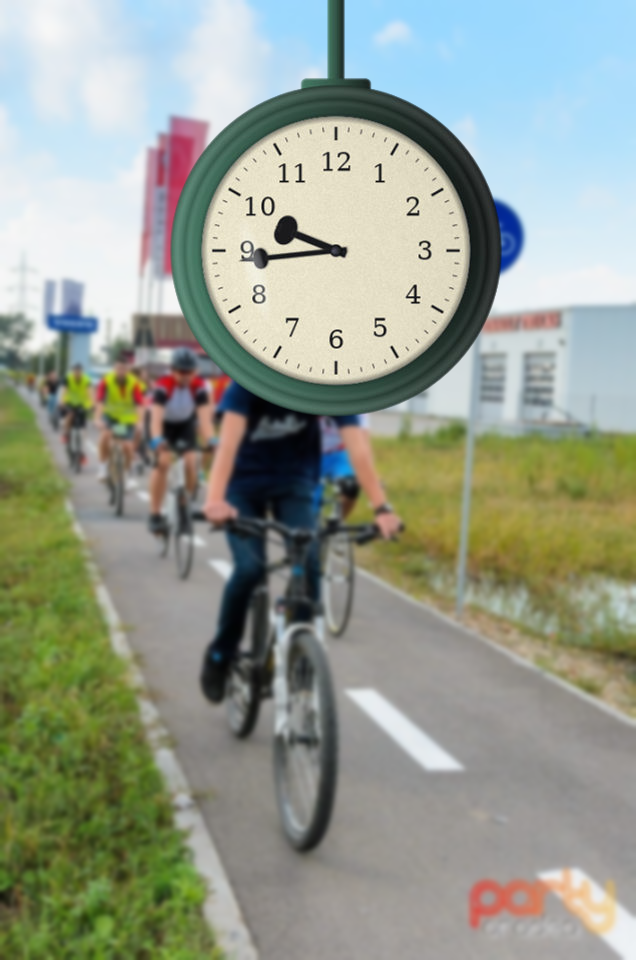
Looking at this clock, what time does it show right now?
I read 9:44
